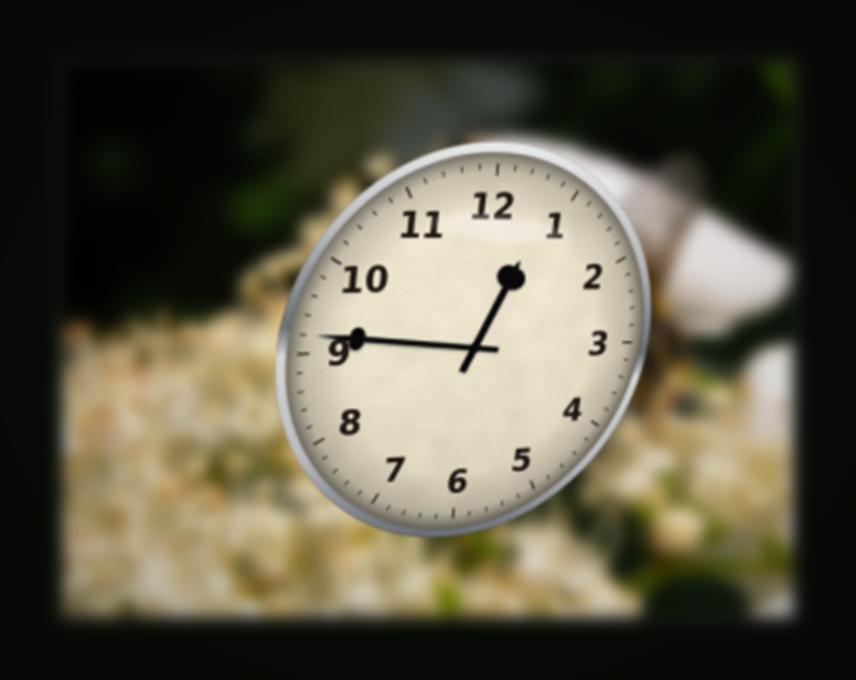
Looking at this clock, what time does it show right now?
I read 12:46
